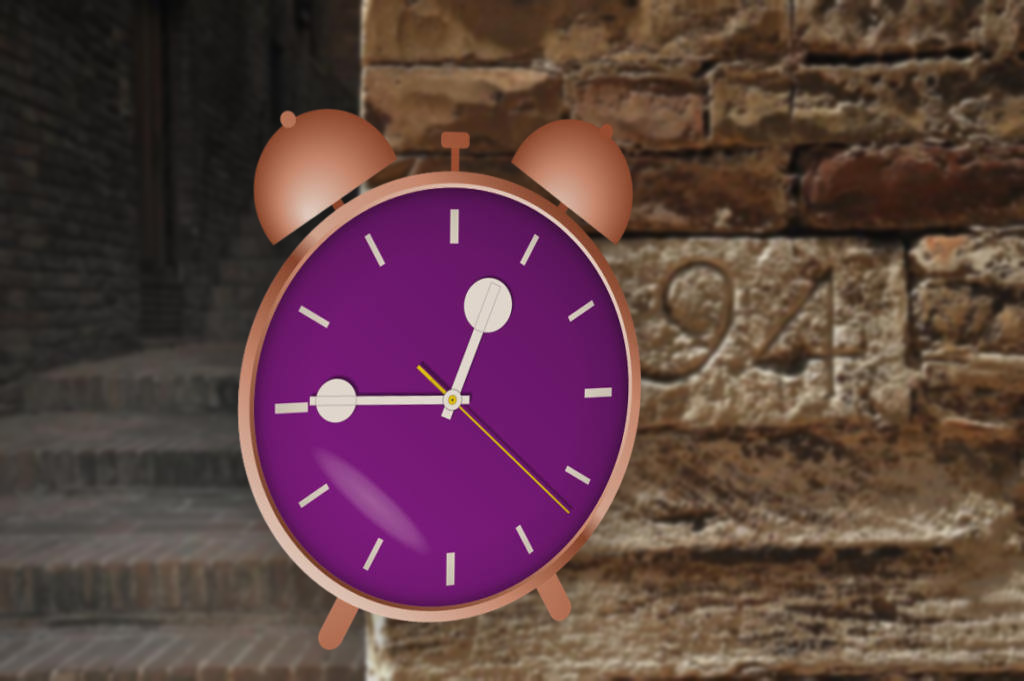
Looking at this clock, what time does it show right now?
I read 12:45:22
